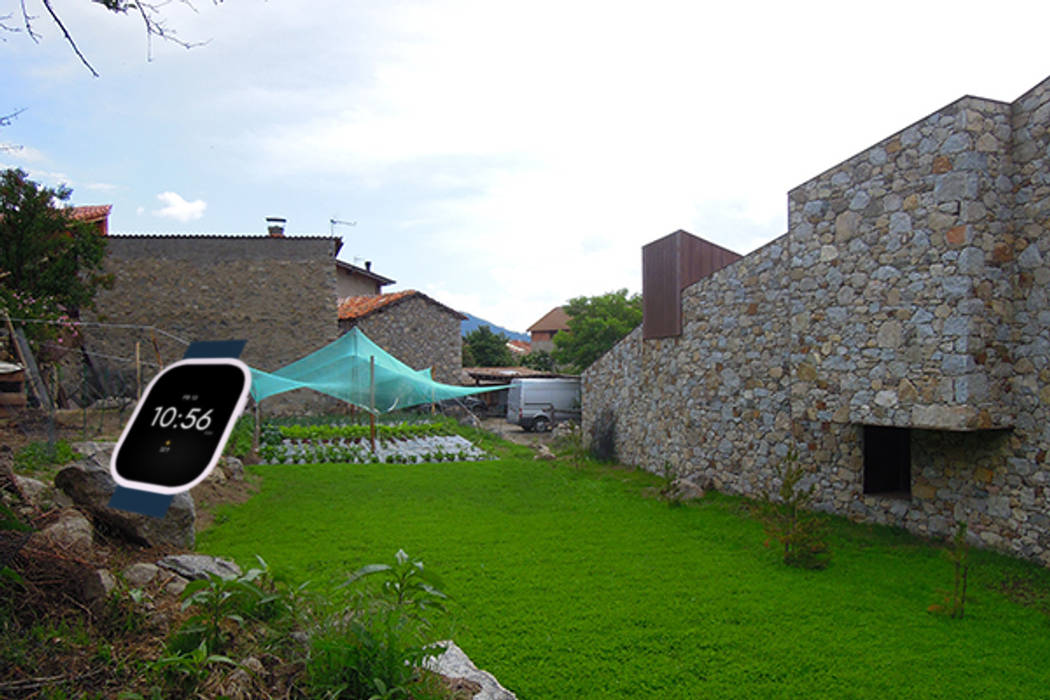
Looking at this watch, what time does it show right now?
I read 10:56
